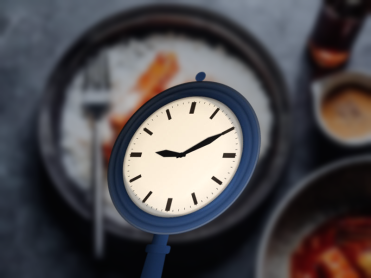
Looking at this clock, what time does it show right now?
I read 9:10
